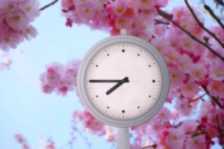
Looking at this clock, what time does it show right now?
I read 7:45
